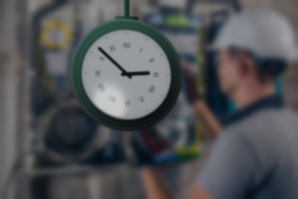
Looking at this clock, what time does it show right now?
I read 2:52
